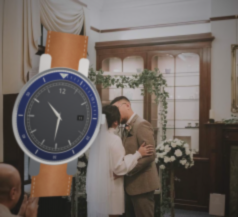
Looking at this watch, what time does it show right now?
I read 10:31
